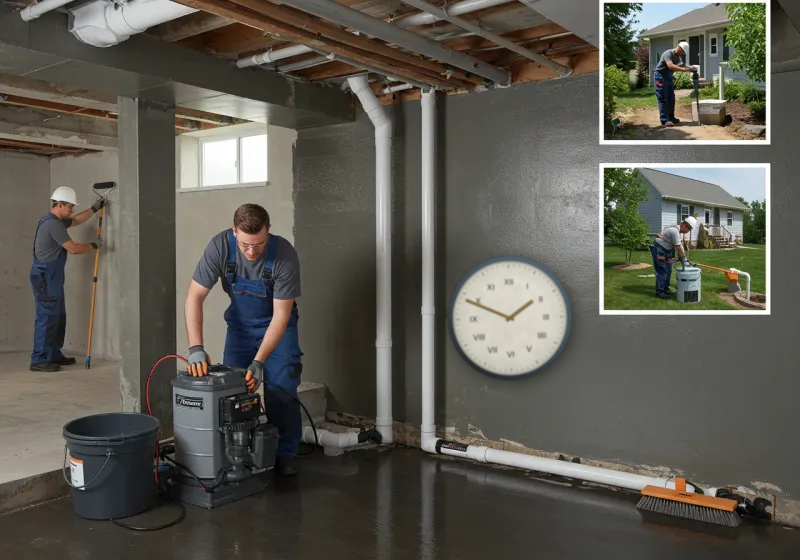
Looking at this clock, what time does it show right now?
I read 1:49
